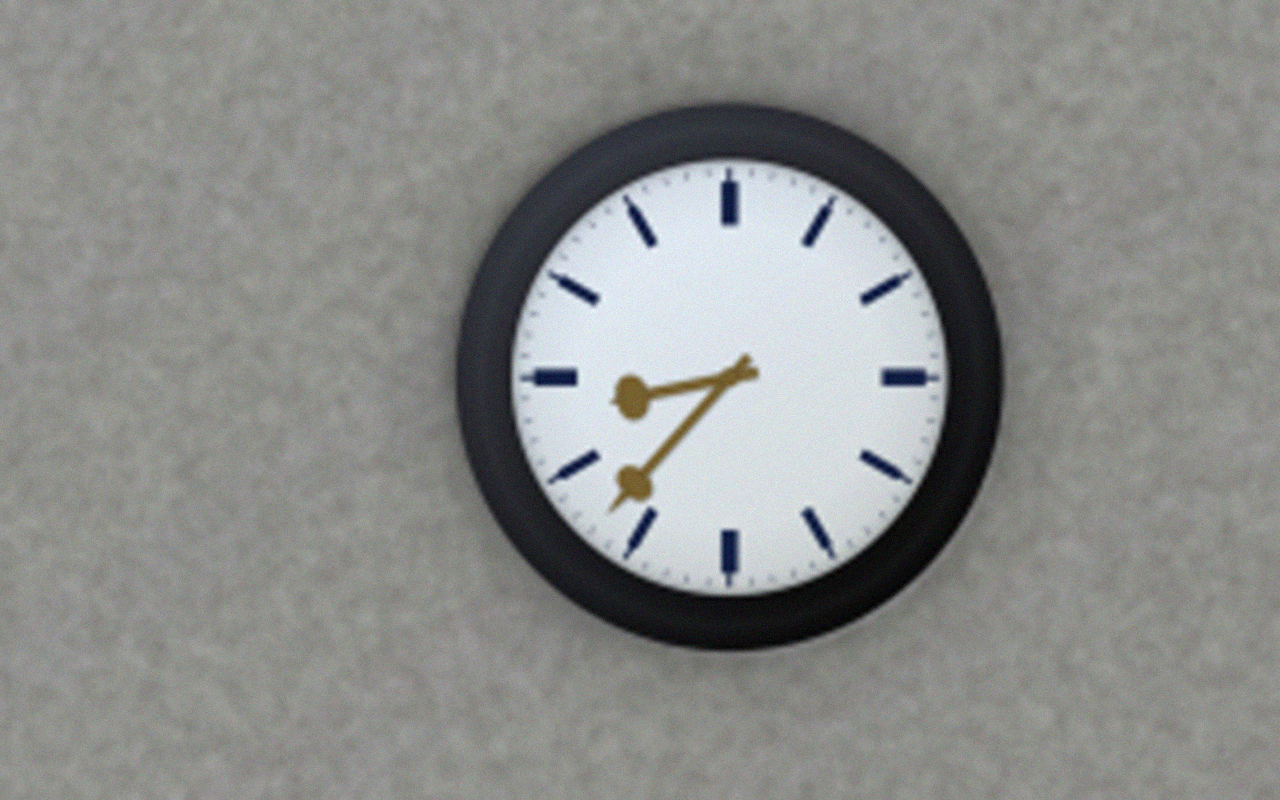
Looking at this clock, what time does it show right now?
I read 8:37
